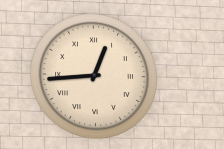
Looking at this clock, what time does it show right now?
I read 12:44
